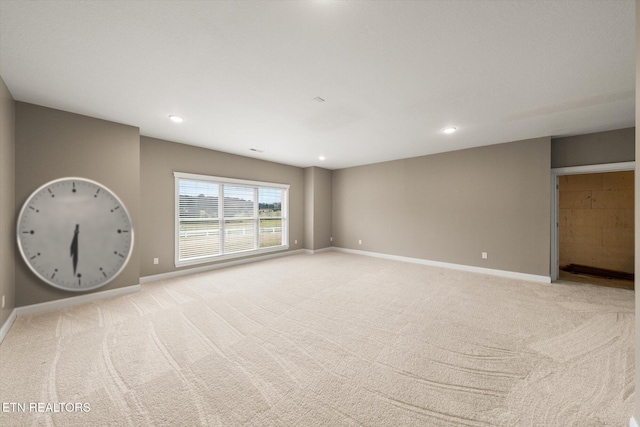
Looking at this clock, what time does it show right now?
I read 6:31
